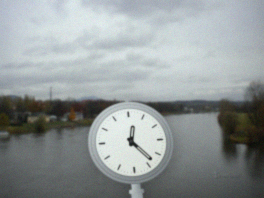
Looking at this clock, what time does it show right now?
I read 12:23
